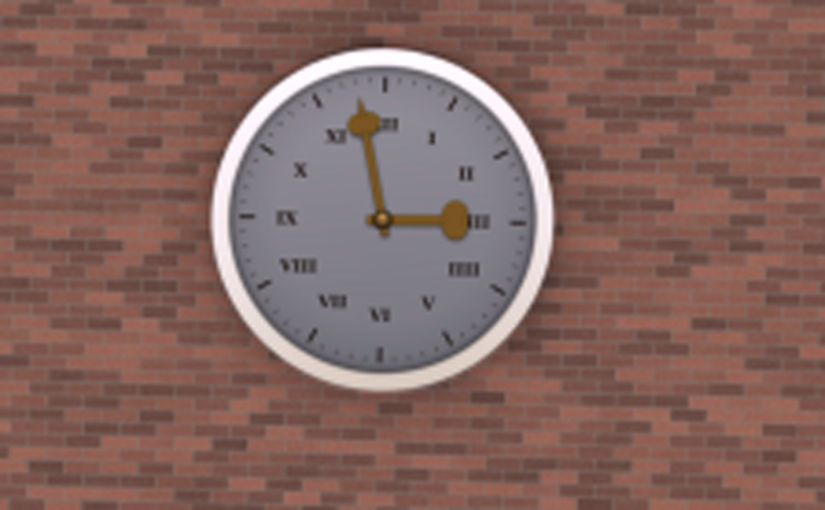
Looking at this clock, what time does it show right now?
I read 2:58
